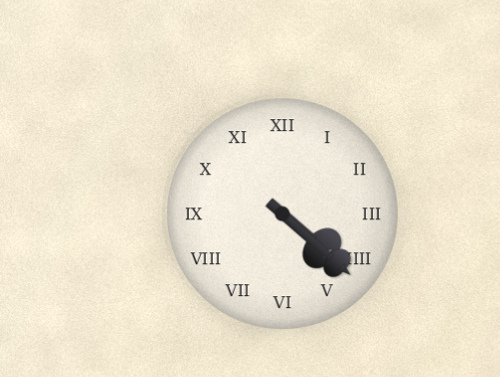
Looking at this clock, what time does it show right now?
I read 4:22
